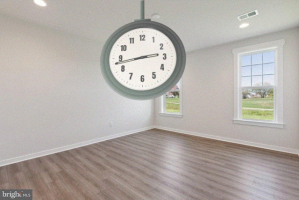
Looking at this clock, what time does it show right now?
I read 2:43
